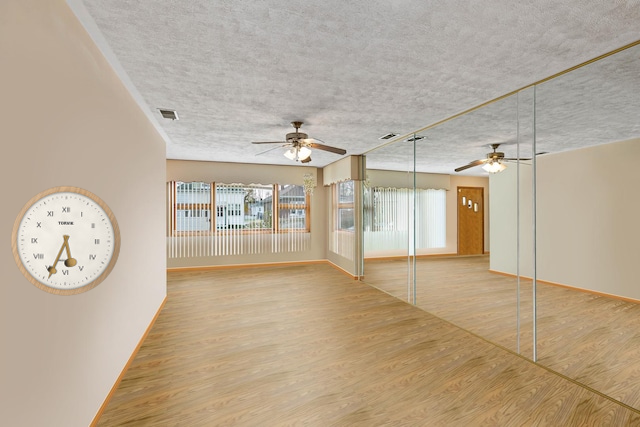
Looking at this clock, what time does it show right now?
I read 5:34
